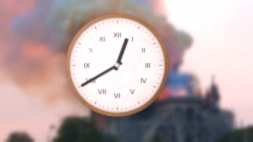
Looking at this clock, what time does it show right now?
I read 12:40
